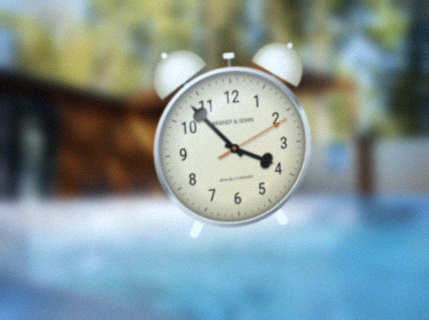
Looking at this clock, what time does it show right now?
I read 3:53:11
